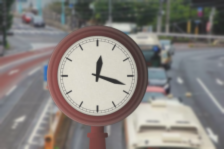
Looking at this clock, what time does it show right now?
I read 12:18
